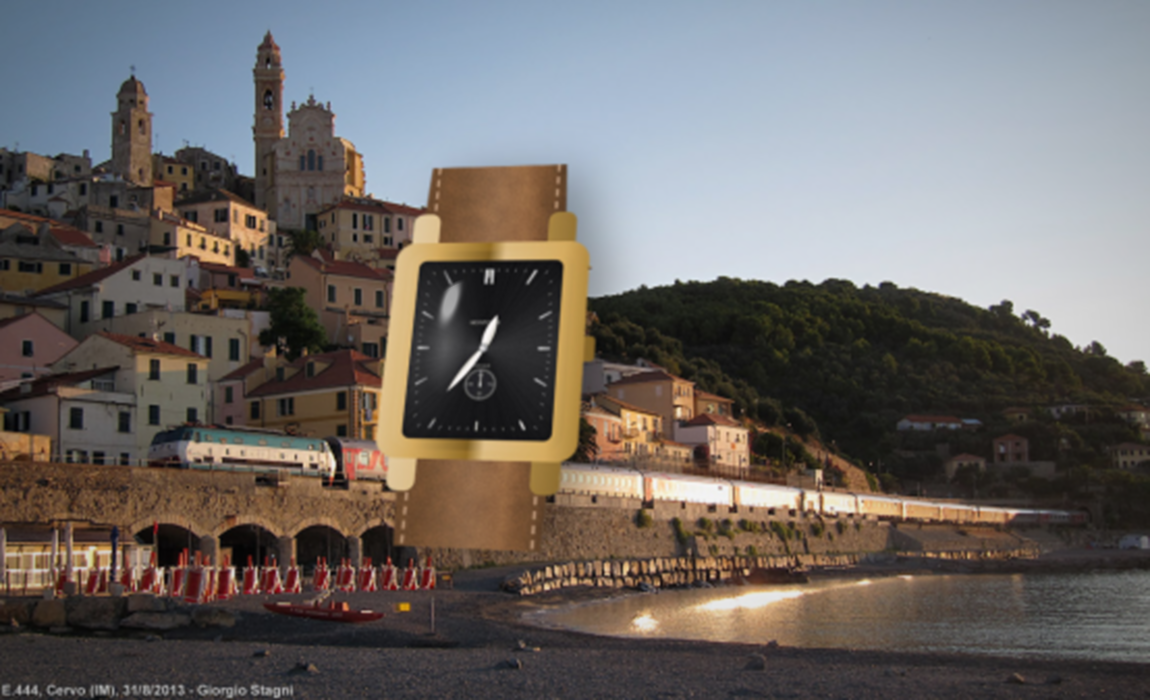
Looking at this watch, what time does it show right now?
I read 12:36
